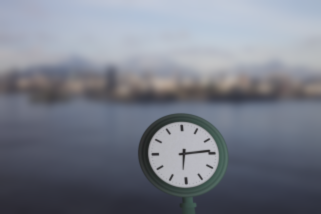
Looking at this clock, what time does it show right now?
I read 6:14
